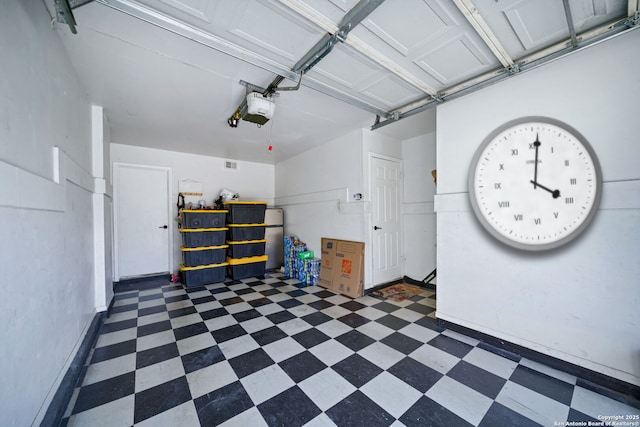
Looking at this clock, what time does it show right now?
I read 4:01
